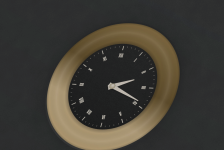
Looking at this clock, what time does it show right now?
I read 2:19
